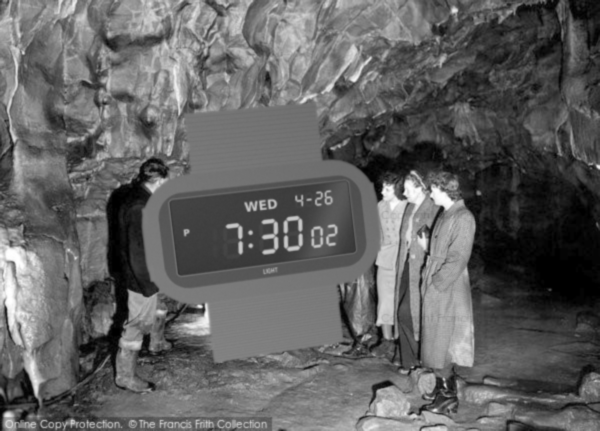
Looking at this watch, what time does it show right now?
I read 7:30:02
